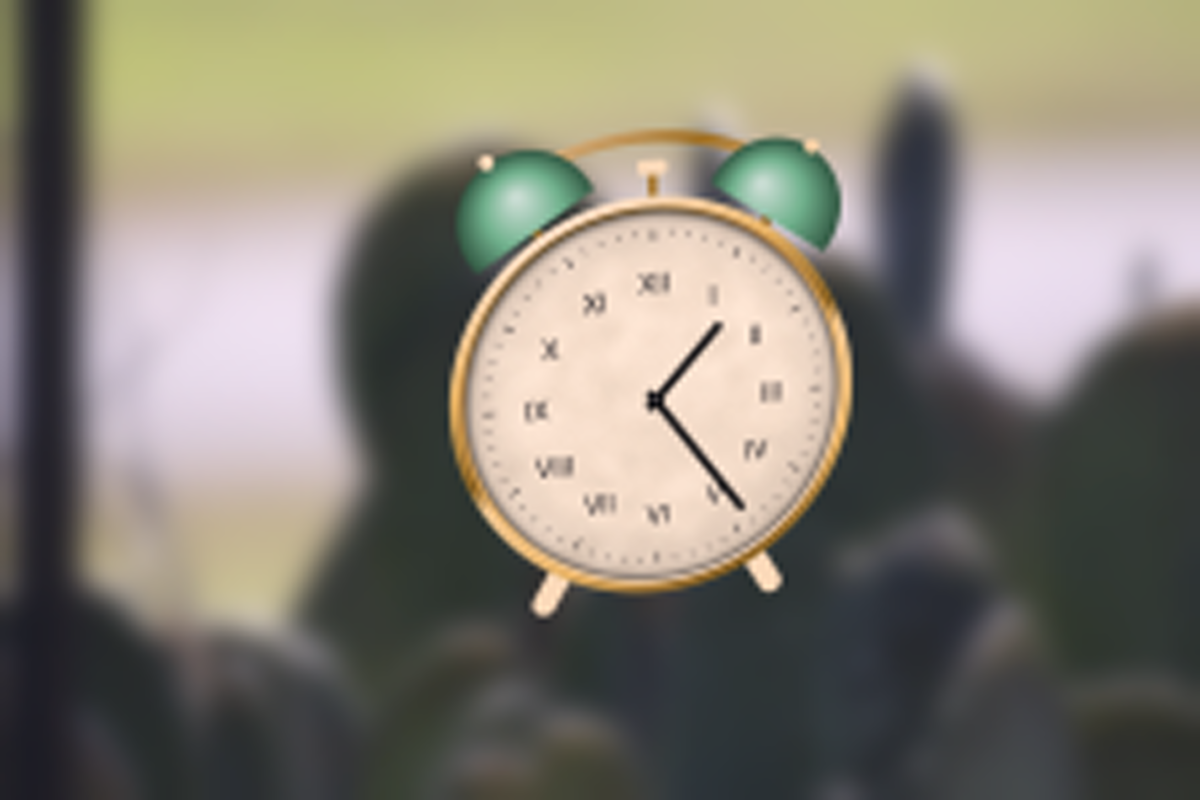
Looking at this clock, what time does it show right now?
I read 1:24
